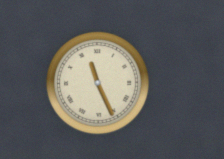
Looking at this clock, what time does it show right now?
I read 11:26
